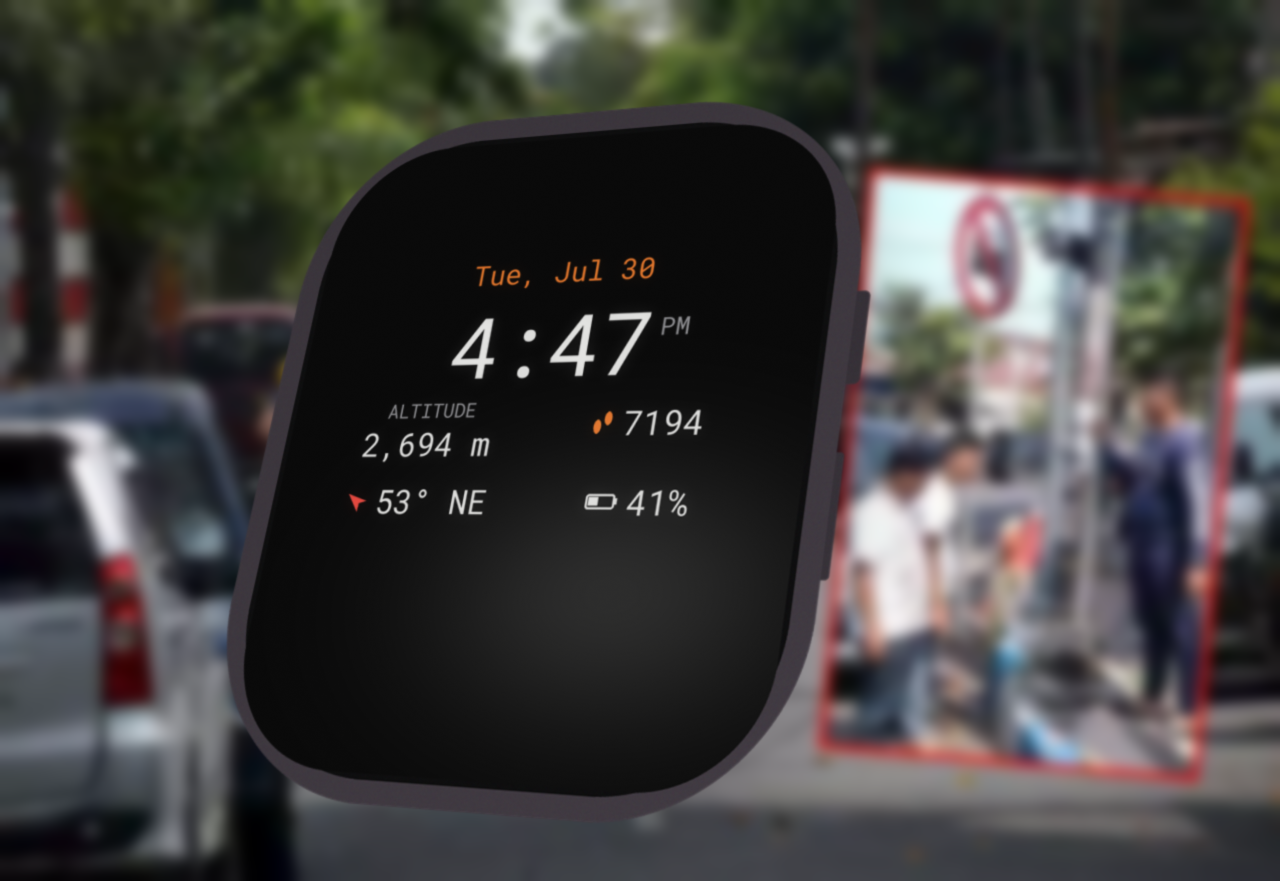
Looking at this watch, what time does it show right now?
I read 4:47
